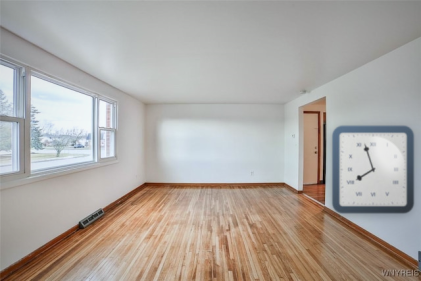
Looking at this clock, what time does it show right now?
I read 7:57
